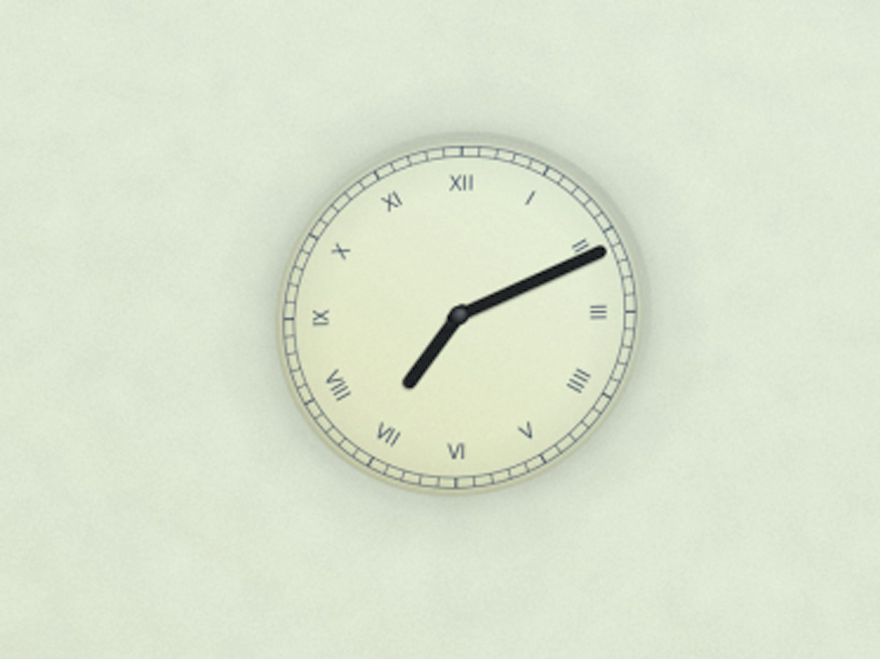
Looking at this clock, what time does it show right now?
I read 7:11
